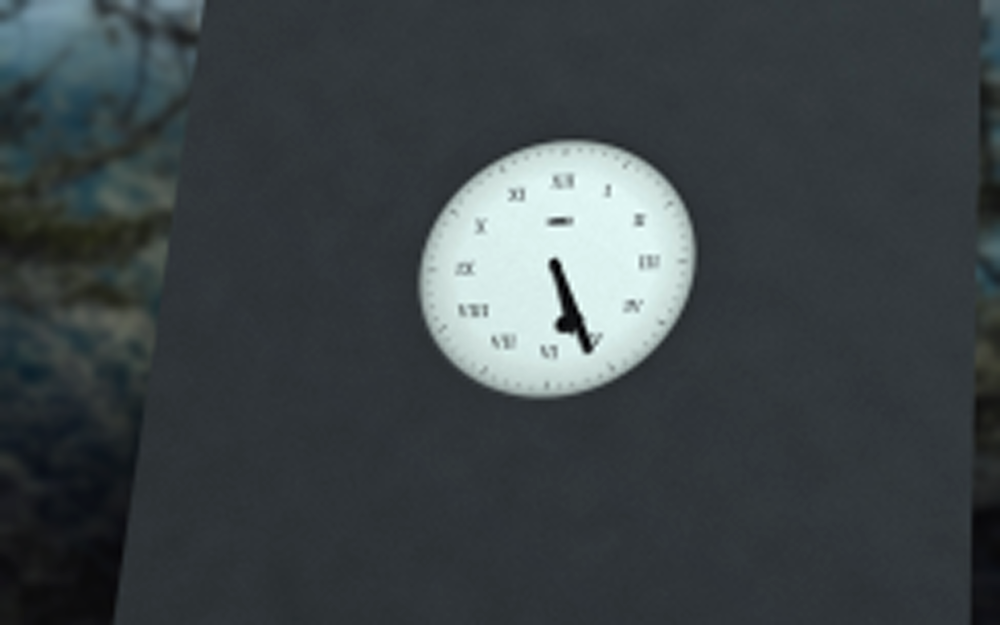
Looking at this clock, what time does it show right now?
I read 5:26
